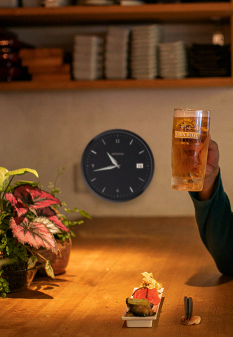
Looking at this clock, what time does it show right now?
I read 10:43
